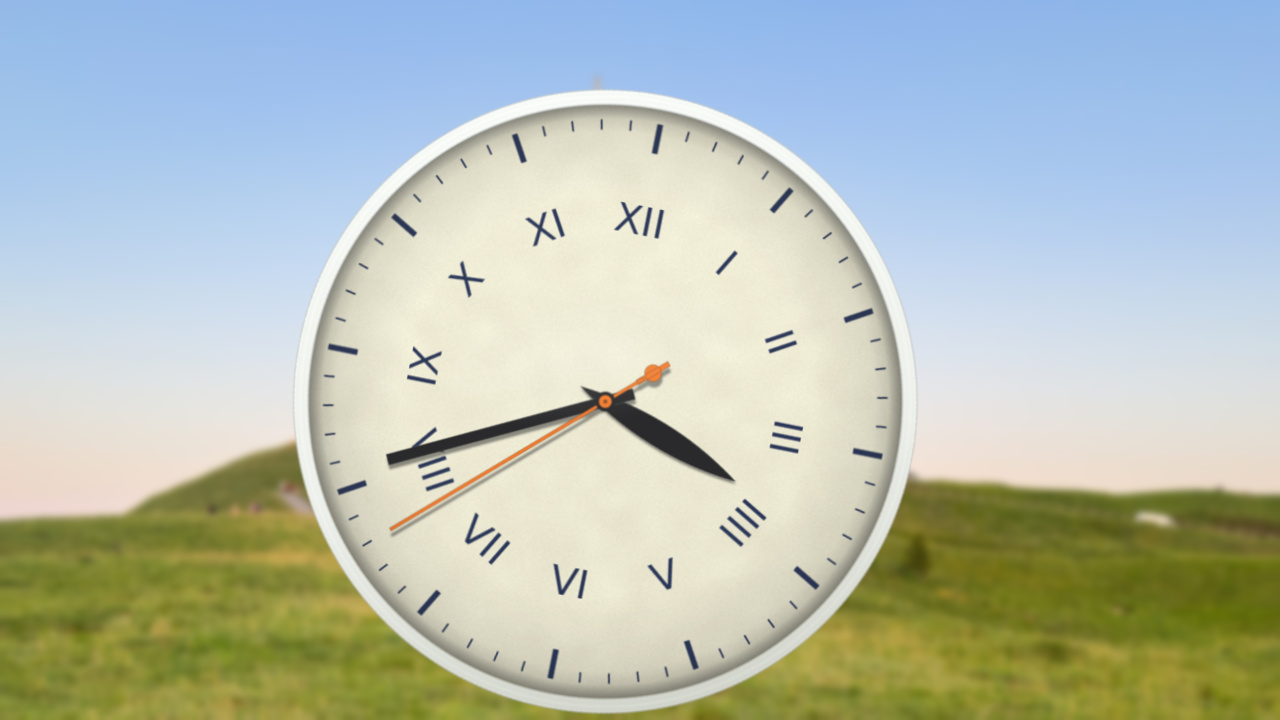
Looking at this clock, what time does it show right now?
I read 3:40:38
